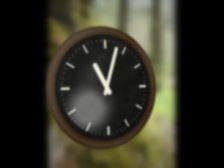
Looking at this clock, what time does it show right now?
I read 11:03
